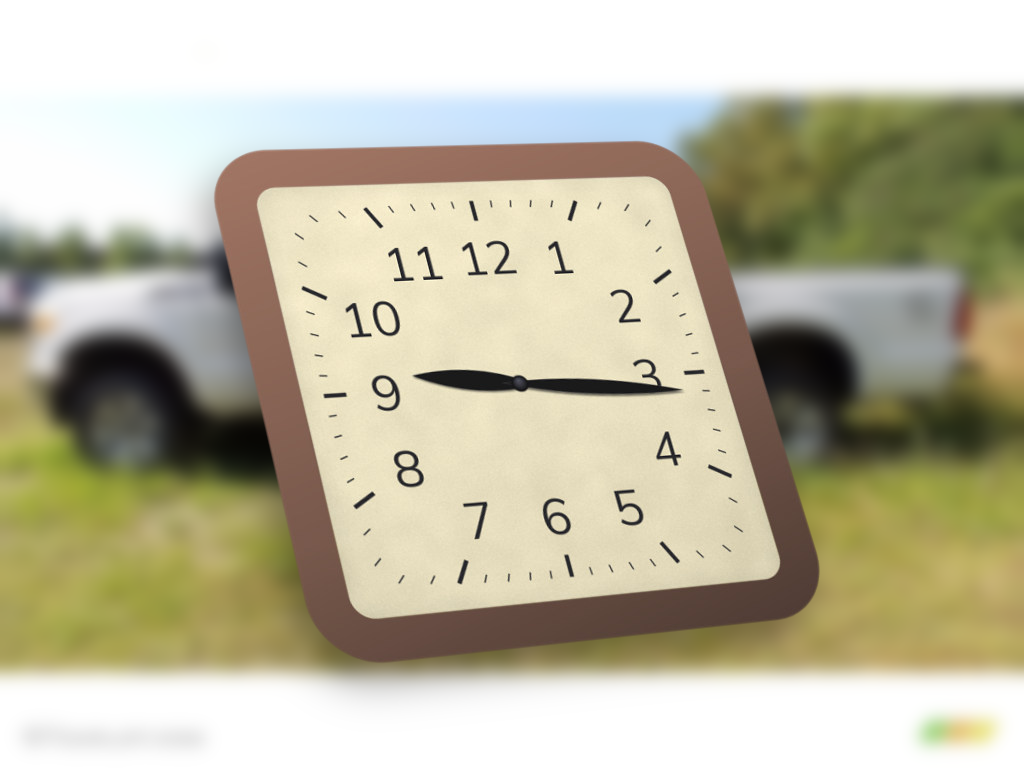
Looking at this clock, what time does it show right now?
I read 9:16
